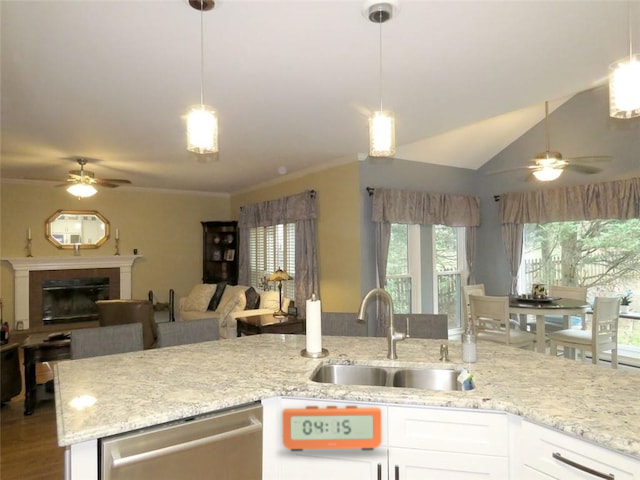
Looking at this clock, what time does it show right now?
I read 4:15
